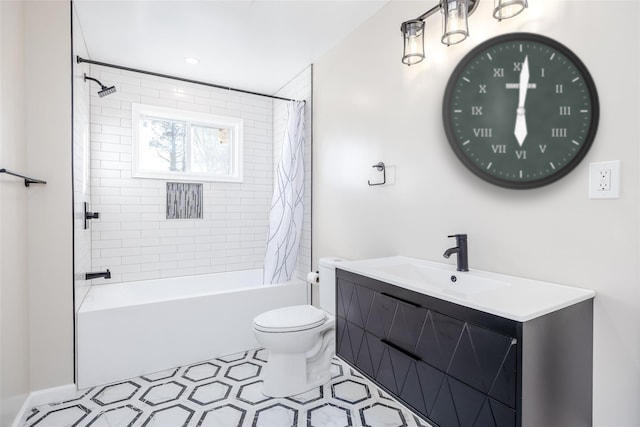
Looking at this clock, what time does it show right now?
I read 6:01
